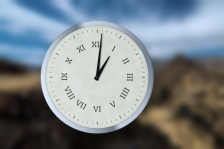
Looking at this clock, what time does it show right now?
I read 1:01
